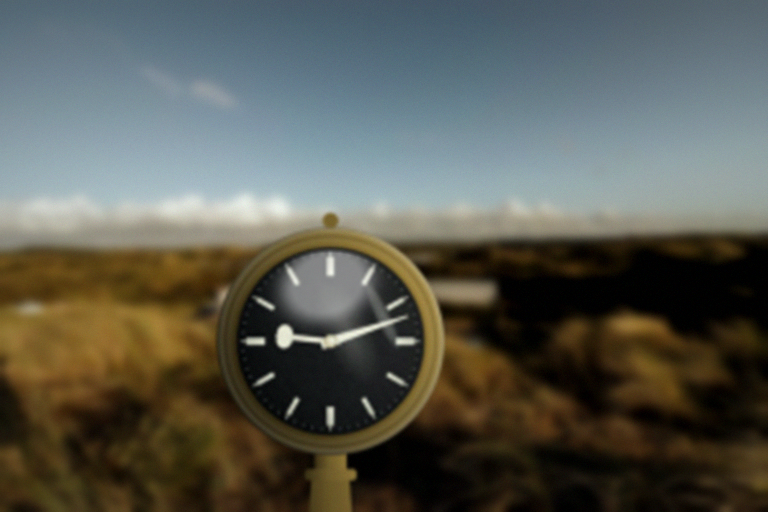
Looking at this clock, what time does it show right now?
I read 9:12
